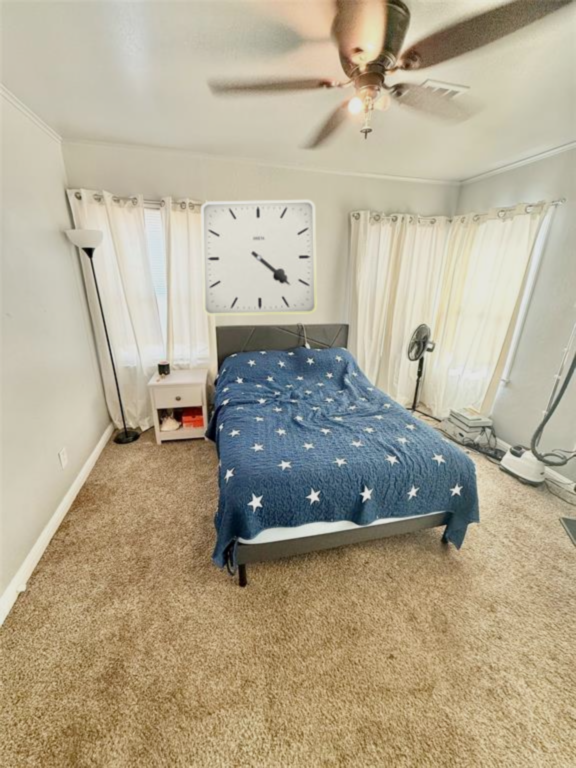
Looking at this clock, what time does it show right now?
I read 4:22
